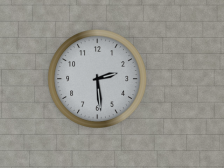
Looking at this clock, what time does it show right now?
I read 2:29
